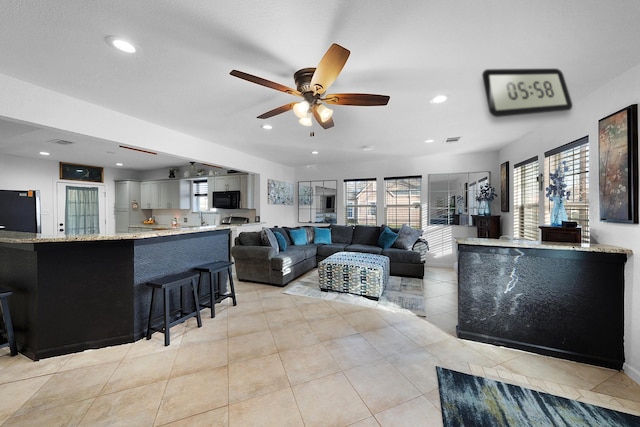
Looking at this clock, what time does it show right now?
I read 5:58
